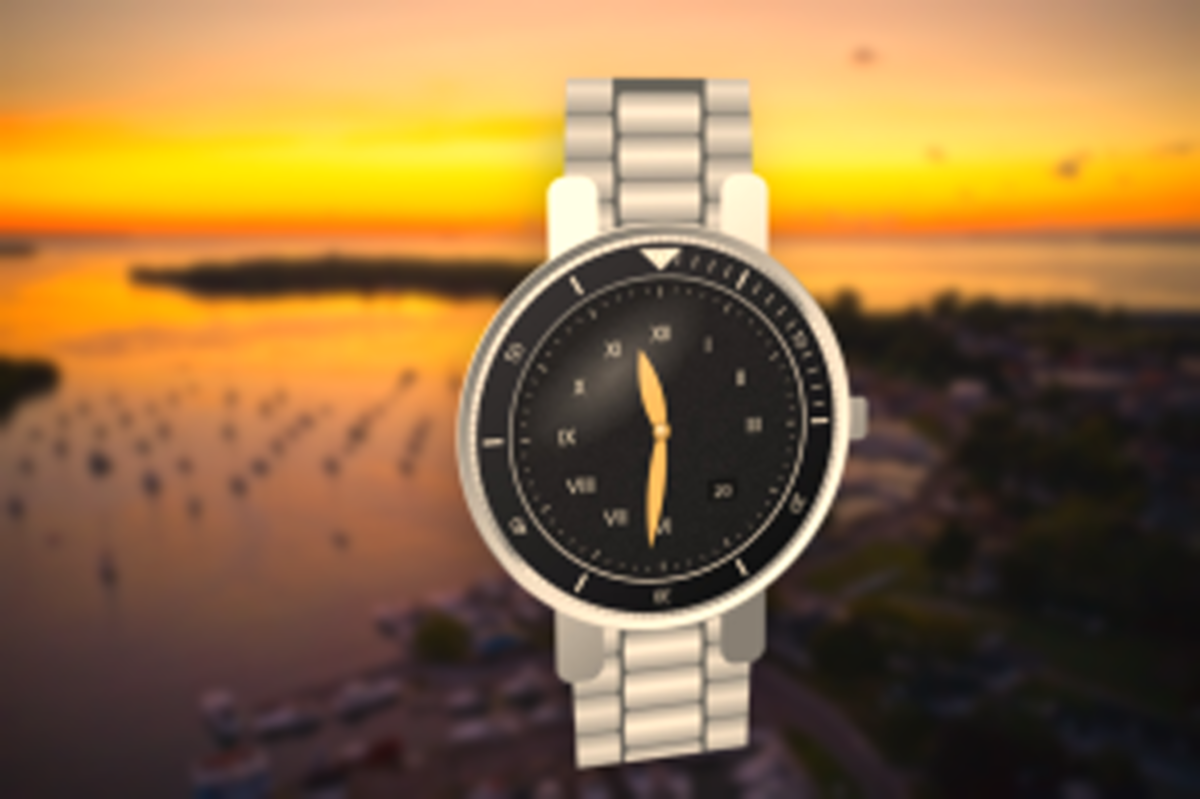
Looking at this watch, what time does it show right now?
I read 11:31
